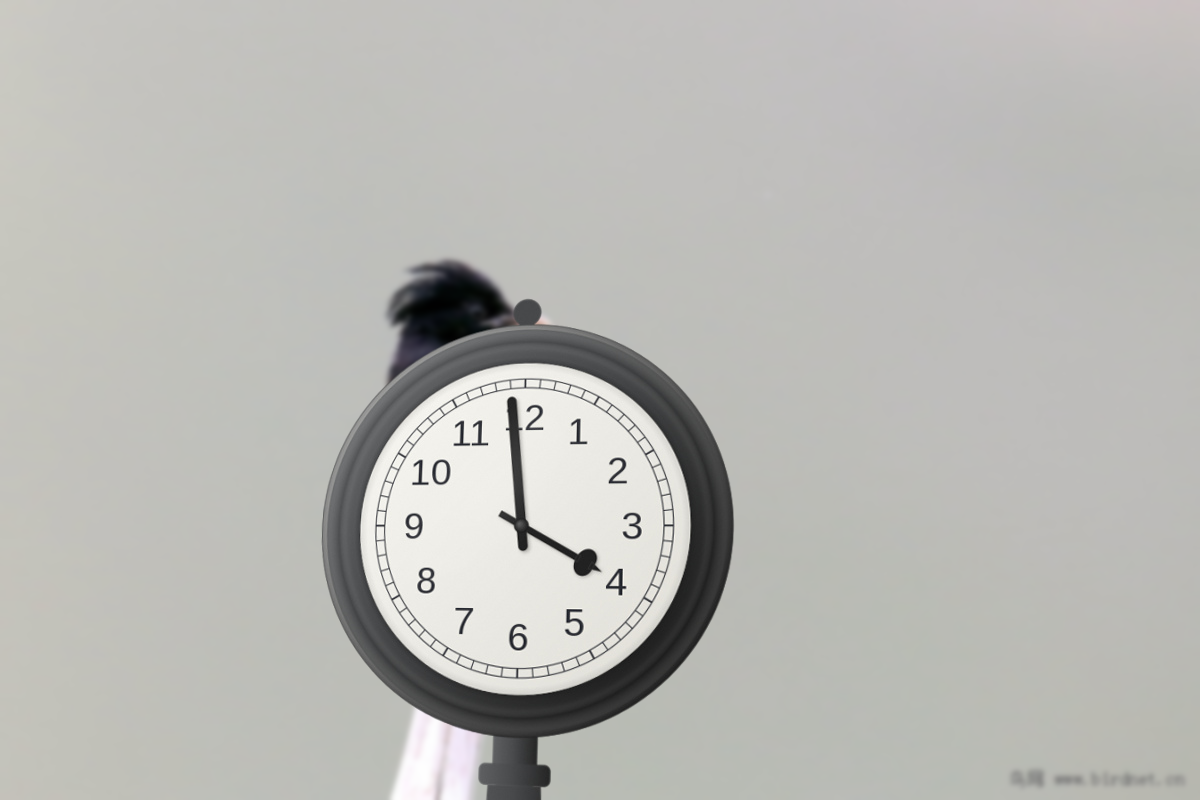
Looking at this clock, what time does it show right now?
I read 3:59
